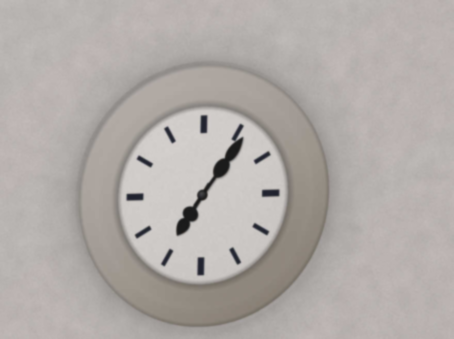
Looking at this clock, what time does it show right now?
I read 7:06
